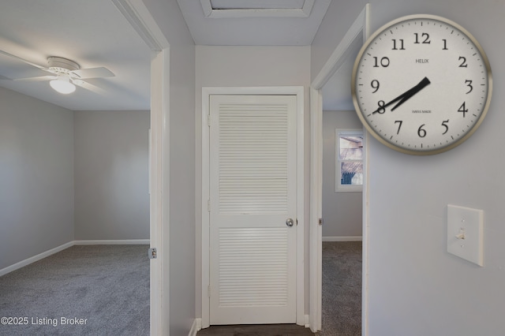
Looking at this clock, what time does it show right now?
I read 7:40
